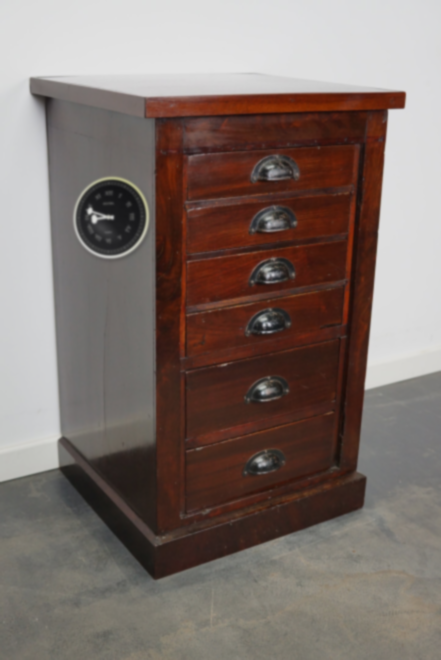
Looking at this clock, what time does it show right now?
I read 8:48
